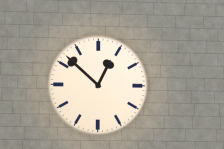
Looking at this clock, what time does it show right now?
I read 12:52
